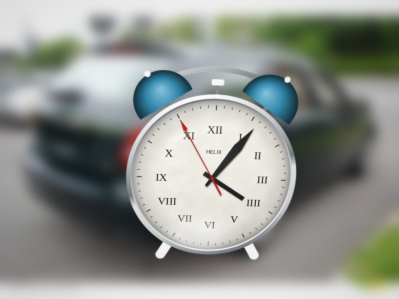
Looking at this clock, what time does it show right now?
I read 4:05:55
